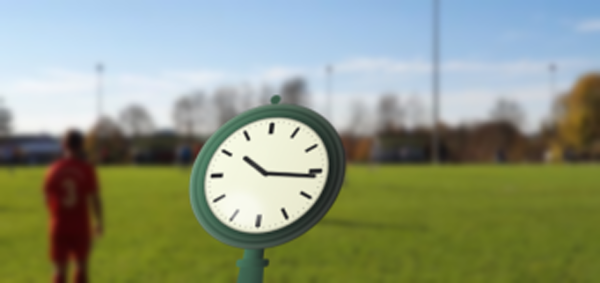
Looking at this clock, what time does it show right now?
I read 10:16
